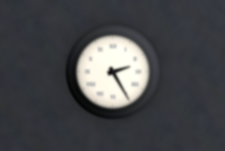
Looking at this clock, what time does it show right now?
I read 2:25
